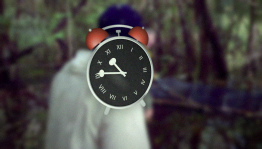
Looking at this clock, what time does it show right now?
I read 10:46
